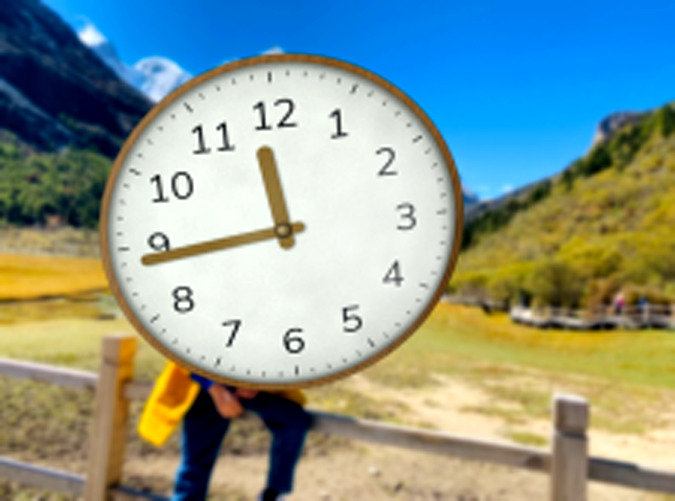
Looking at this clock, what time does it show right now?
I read 11:44
